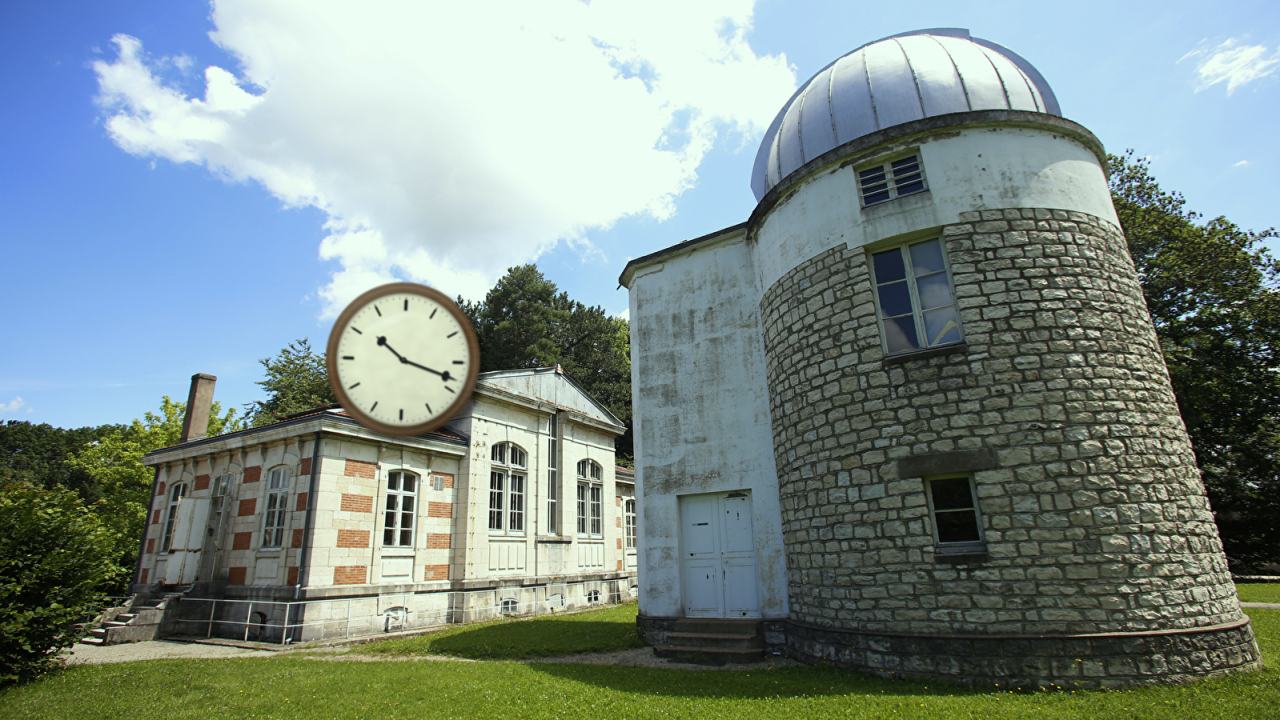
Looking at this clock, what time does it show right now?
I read 10:18
